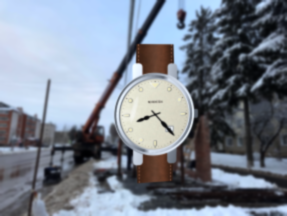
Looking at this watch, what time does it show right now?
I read 8:23
